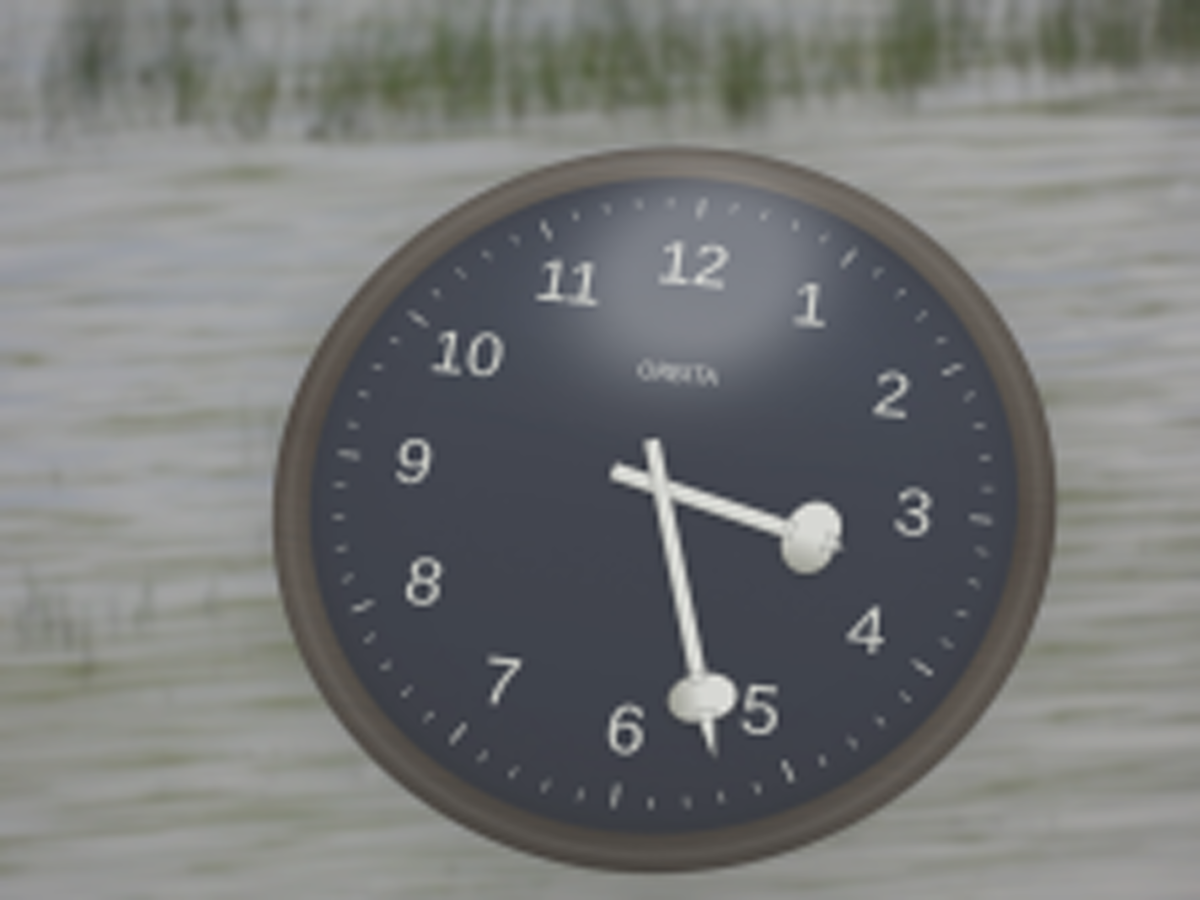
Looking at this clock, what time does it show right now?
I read 3:27
